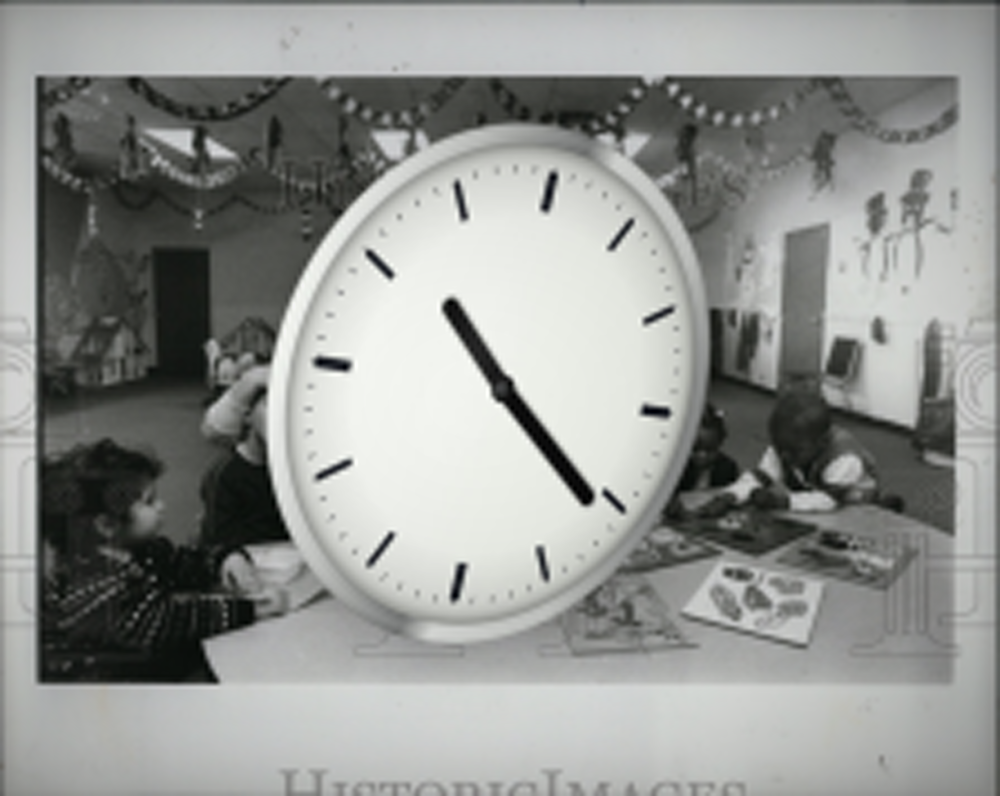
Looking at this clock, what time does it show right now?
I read 10:21
